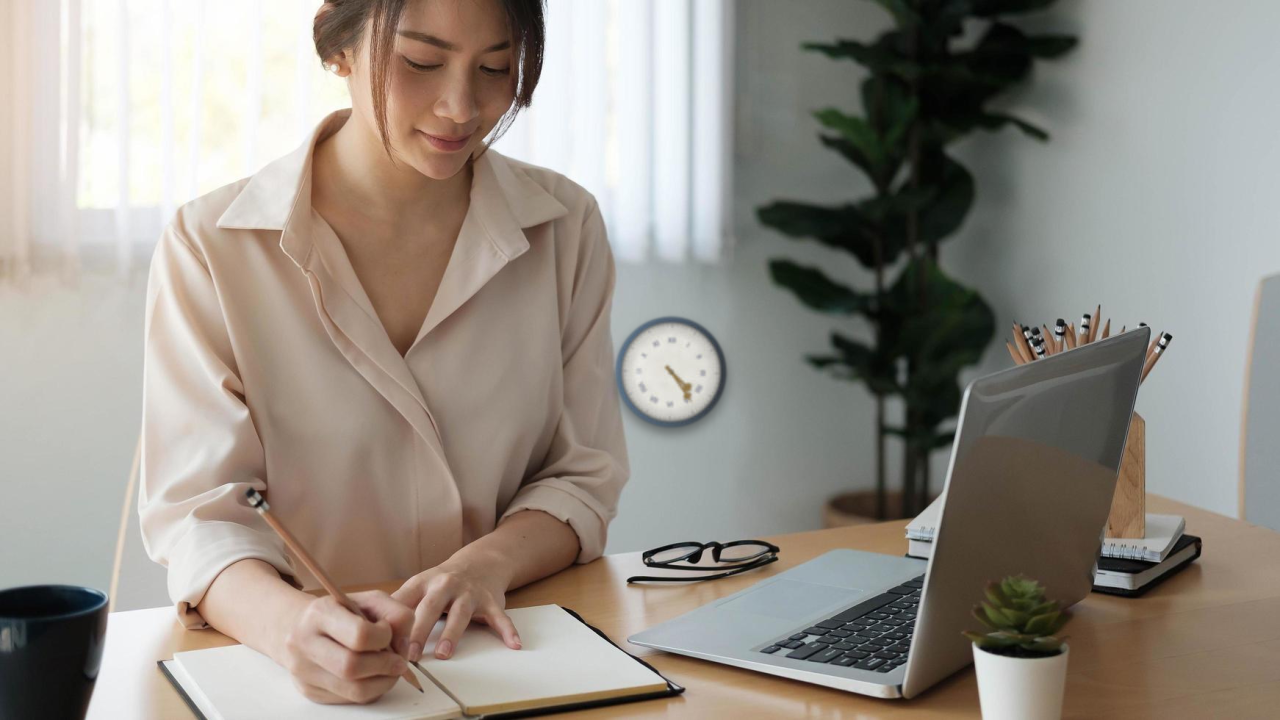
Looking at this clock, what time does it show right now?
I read 4:24
